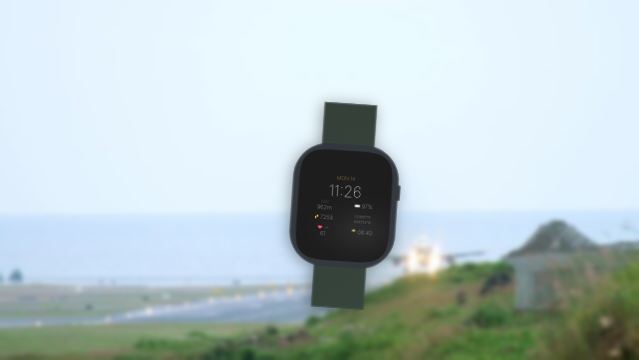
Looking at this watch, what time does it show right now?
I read 11:26
